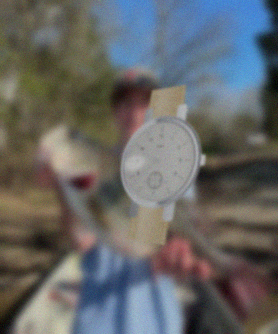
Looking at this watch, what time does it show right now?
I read 9:38
